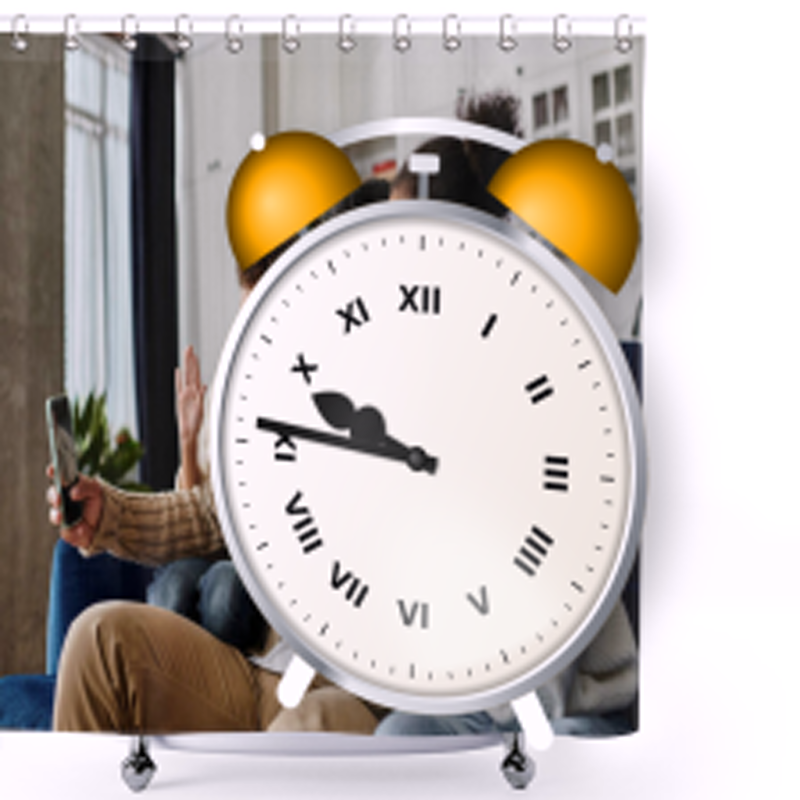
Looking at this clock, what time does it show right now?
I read 9:46
